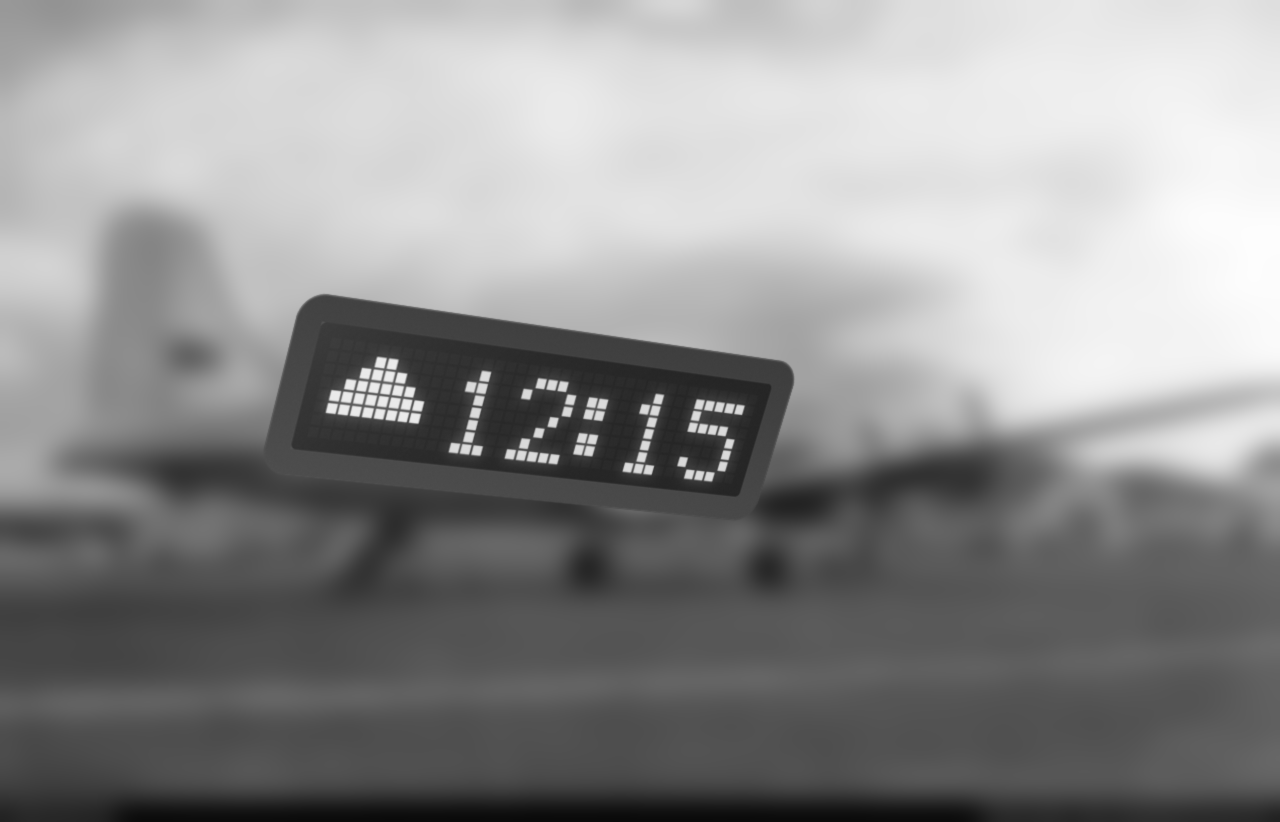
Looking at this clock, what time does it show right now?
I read 12:15
